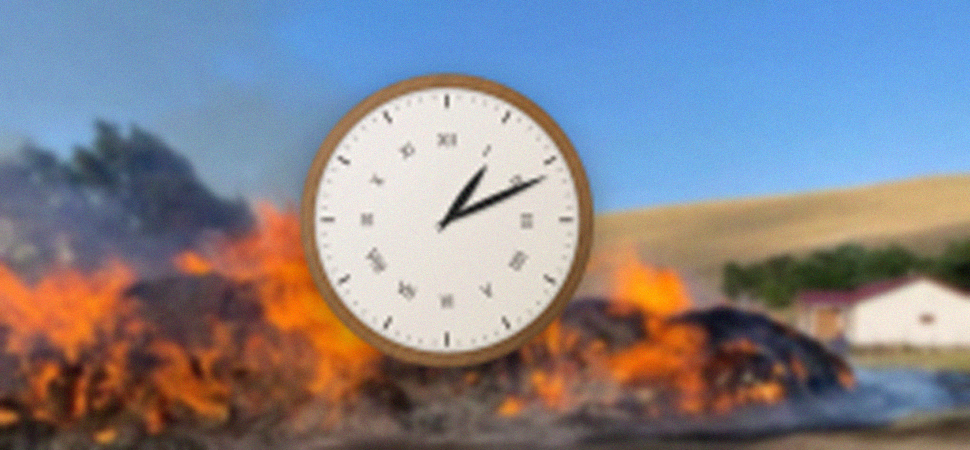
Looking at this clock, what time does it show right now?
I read 1:11
